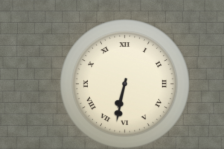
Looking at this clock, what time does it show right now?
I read 6:32
